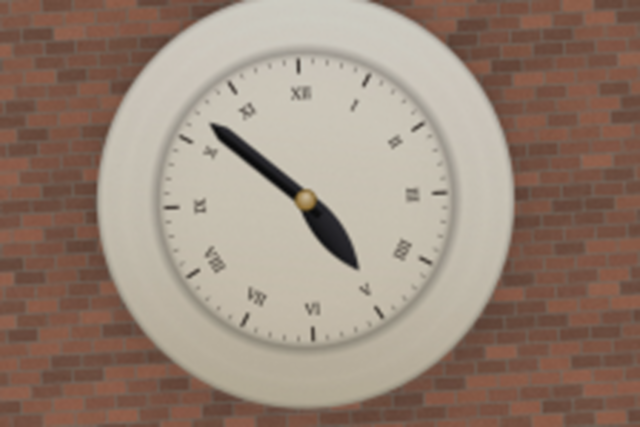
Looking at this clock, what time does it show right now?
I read 4:52
